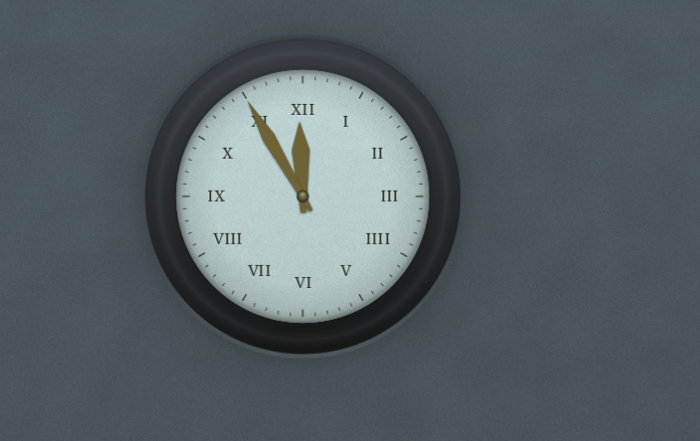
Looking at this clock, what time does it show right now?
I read 11:55
